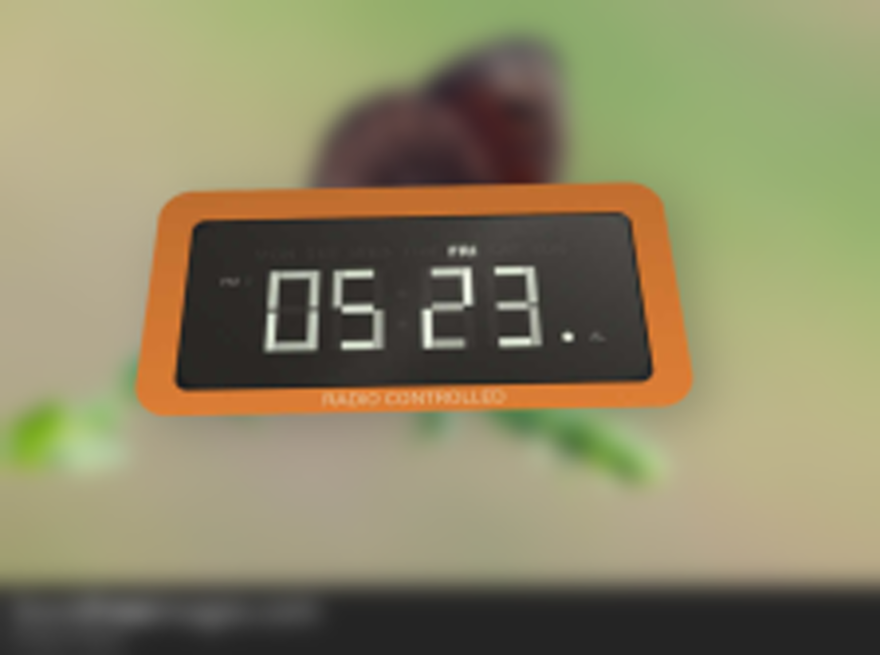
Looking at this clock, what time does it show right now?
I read 5:23
